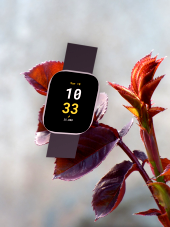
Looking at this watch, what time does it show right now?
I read 10:33
